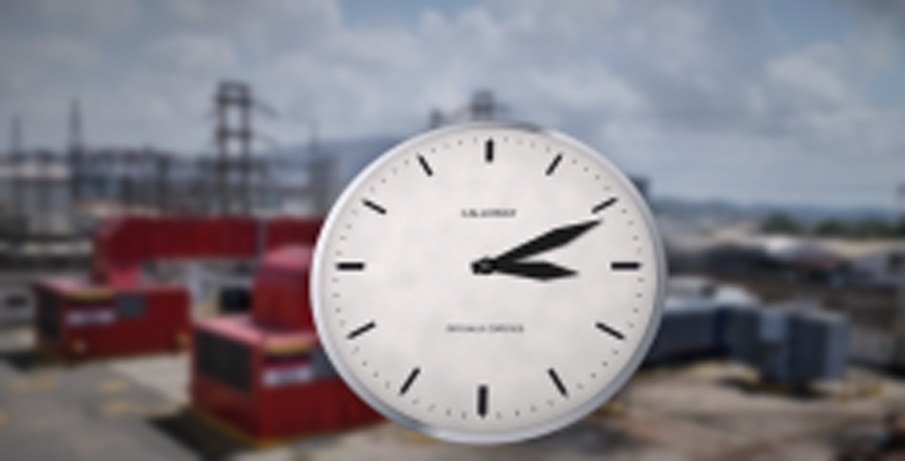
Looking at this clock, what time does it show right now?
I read 3:11
